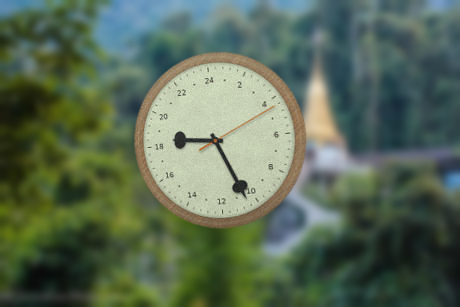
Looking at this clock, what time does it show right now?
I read 18:26:11
